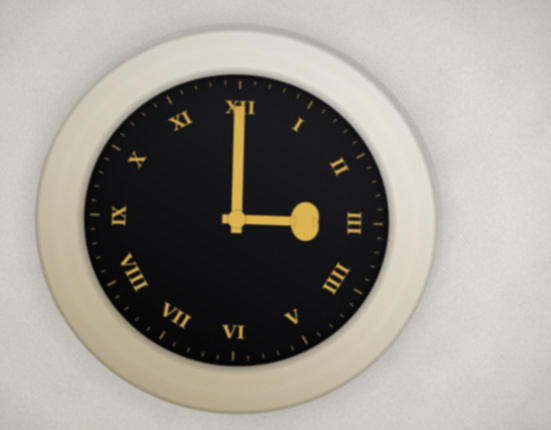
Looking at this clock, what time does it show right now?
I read 3:00
